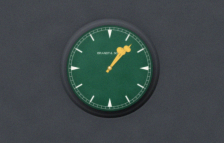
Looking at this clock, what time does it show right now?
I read 1:07
